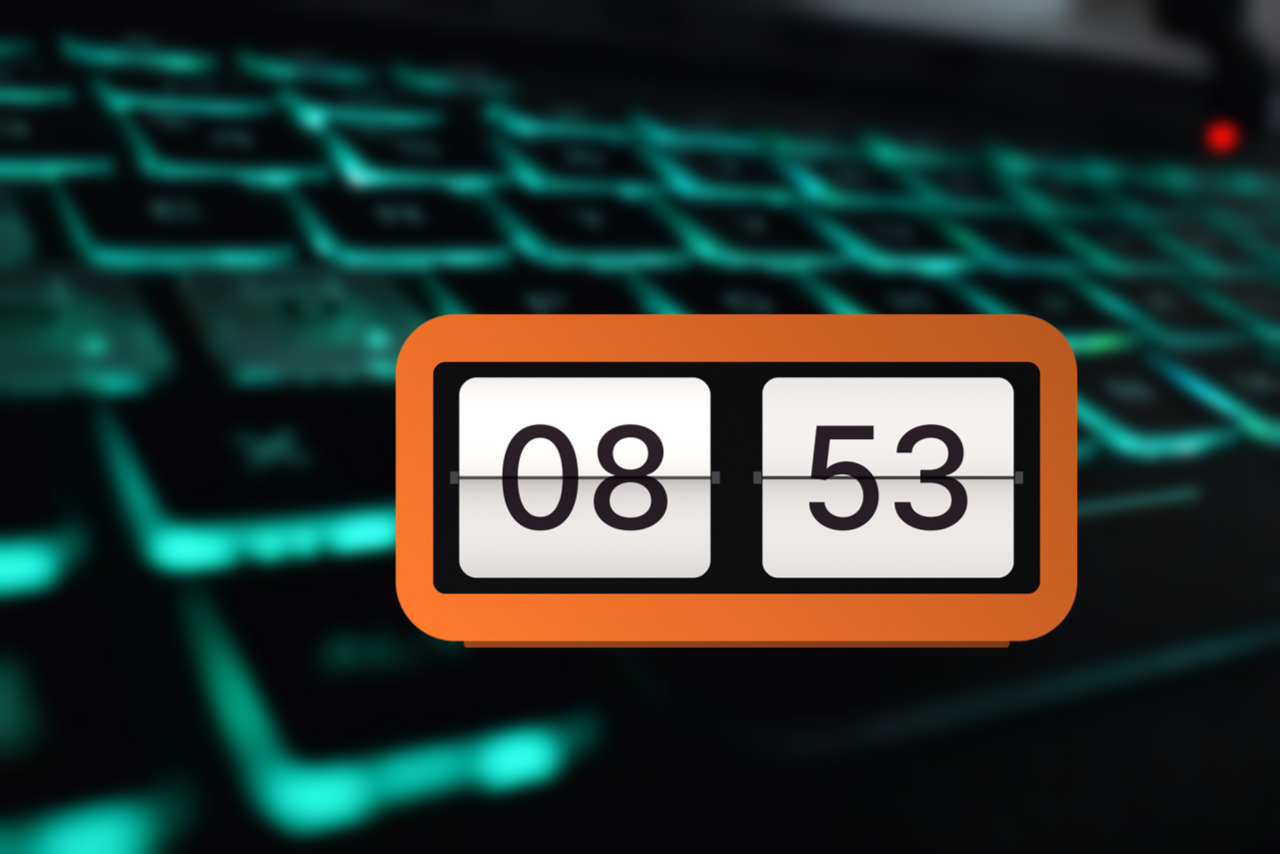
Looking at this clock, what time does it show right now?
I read 8:53
